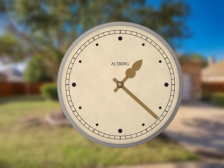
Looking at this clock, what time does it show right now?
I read 1:22
